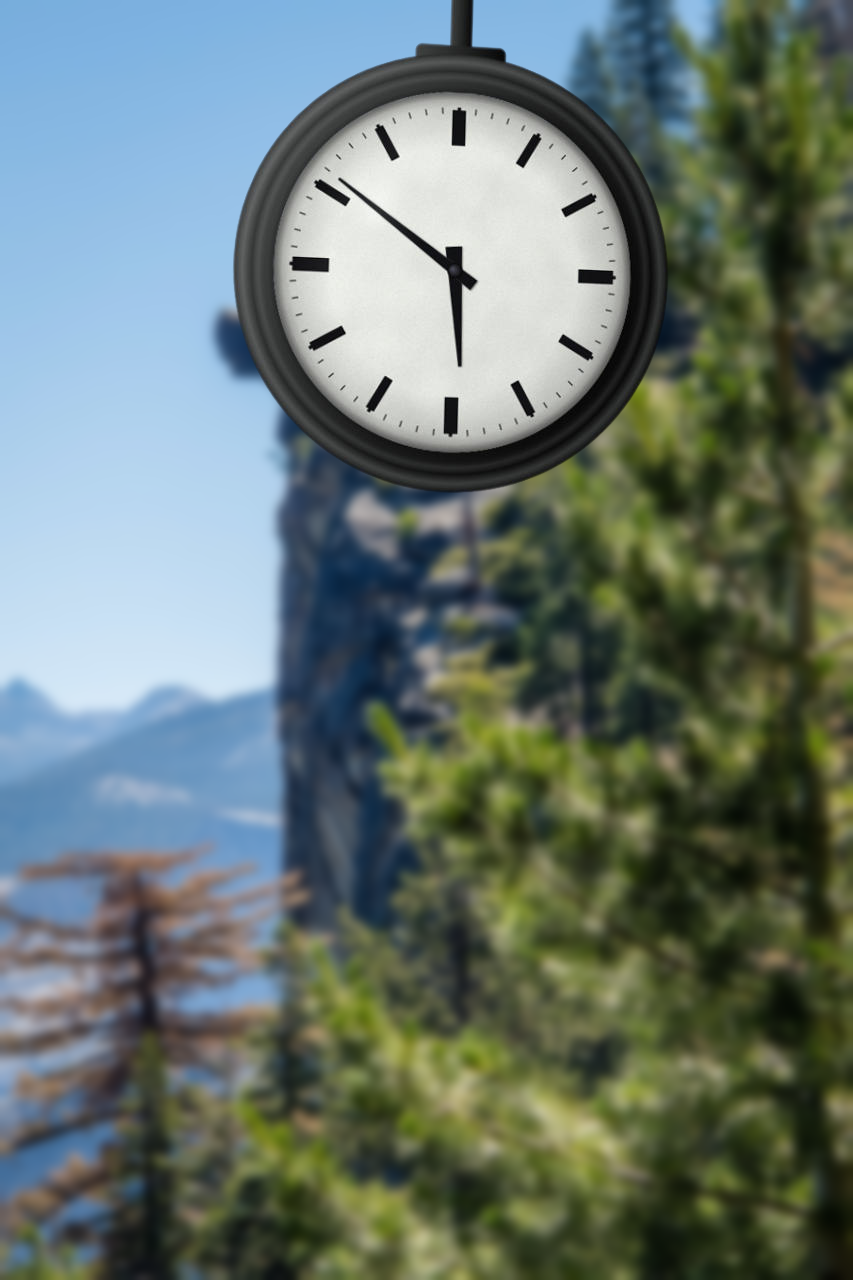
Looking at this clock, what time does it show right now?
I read 5:51
